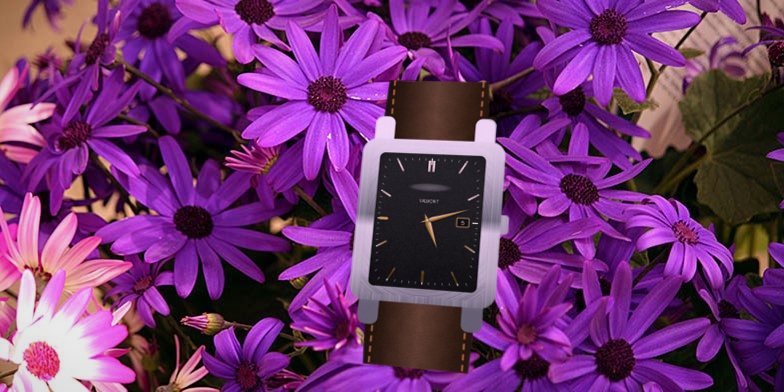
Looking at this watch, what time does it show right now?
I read 5:12
